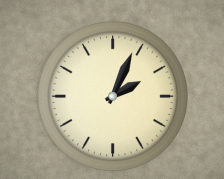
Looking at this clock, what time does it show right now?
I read 2:04
